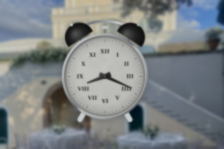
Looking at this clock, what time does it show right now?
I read 8:19
